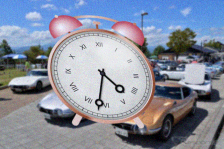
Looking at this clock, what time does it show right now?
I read 4:32
